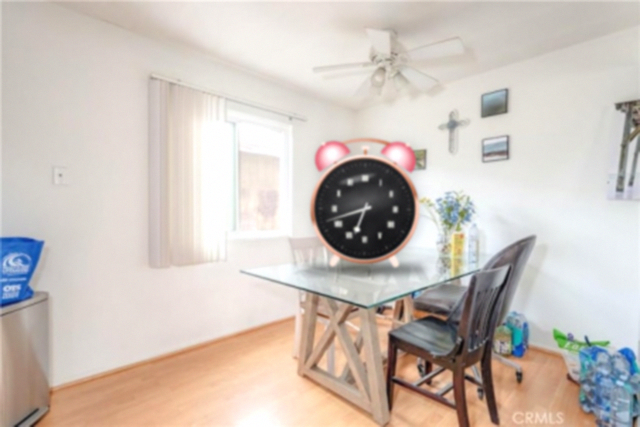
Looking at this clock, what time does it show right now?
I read 6:42
